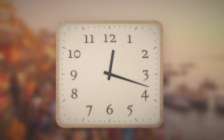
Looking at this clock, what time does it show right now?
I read 12:18
